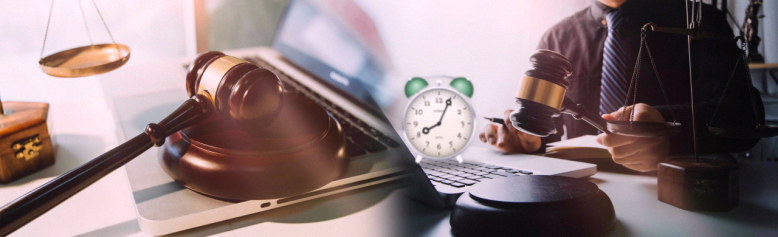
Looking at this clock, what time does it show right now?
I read 8:04
